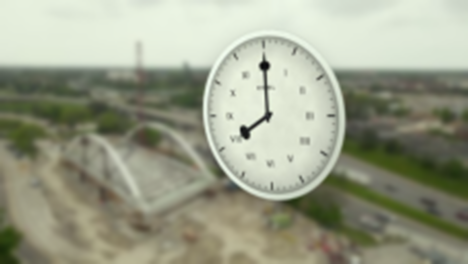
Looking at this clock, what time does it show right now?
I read 8:00
